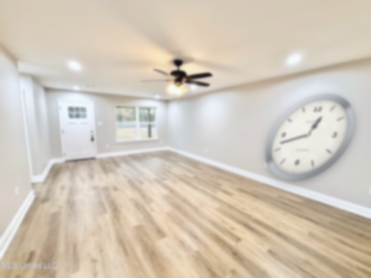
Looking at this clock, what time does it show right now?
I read 12:42
